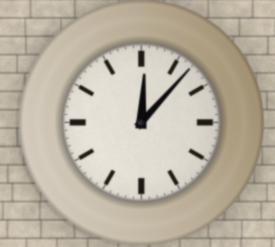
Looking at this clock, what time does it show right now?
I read 12:07
